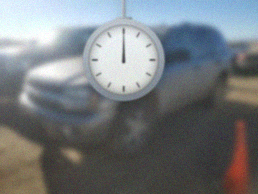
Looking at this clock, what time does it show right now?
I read 12:00
